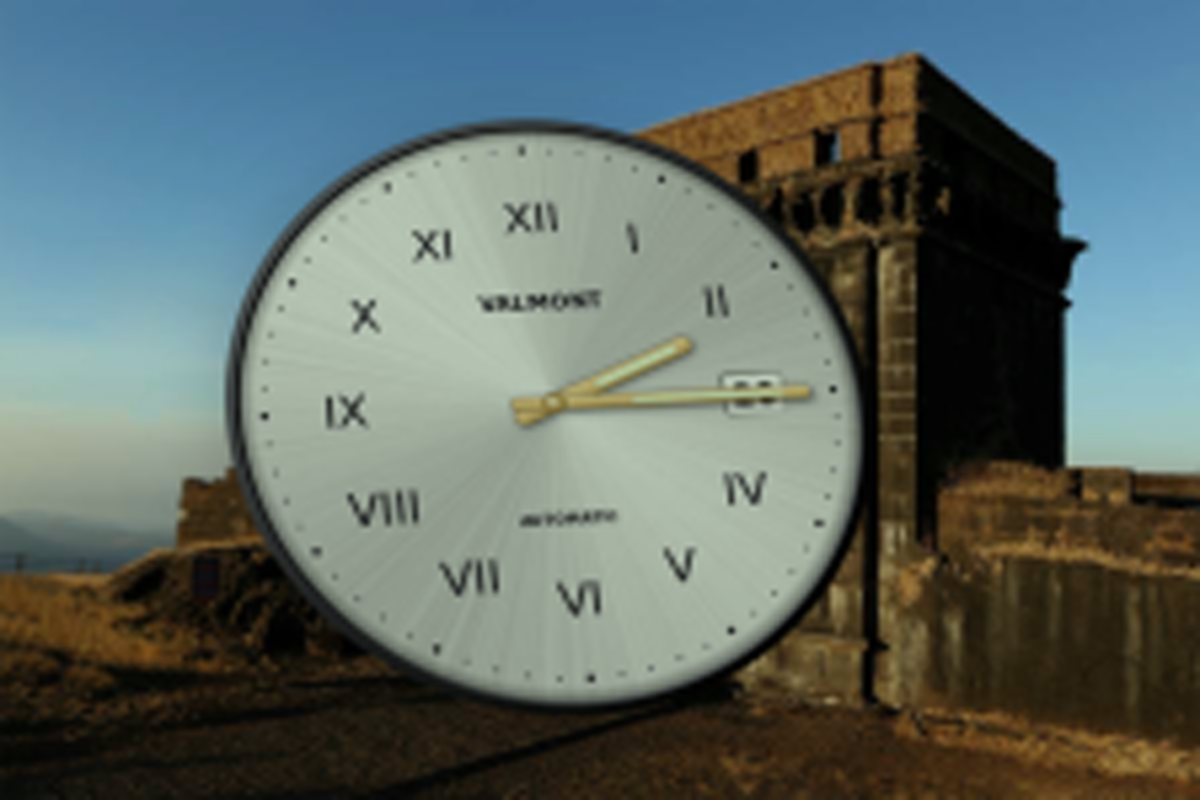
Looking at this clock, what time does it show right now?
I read 2:15
